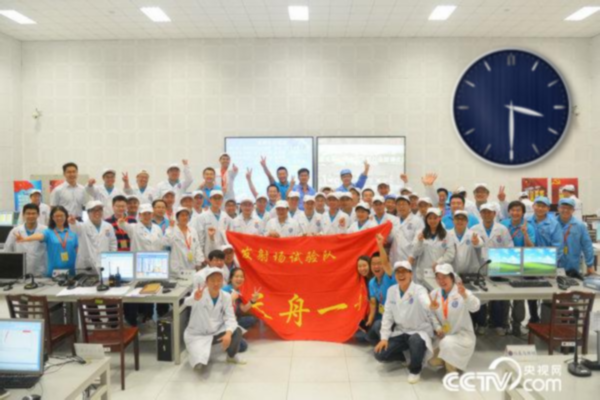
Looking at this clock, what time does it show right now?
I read 3:30
